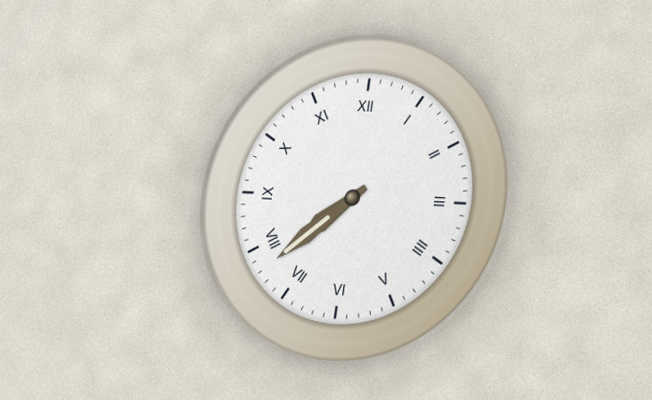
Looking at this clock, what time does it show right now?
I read 7:38
